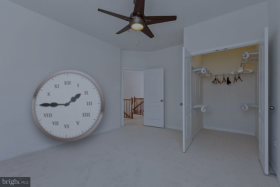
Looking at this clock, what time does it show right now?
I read 1:45
